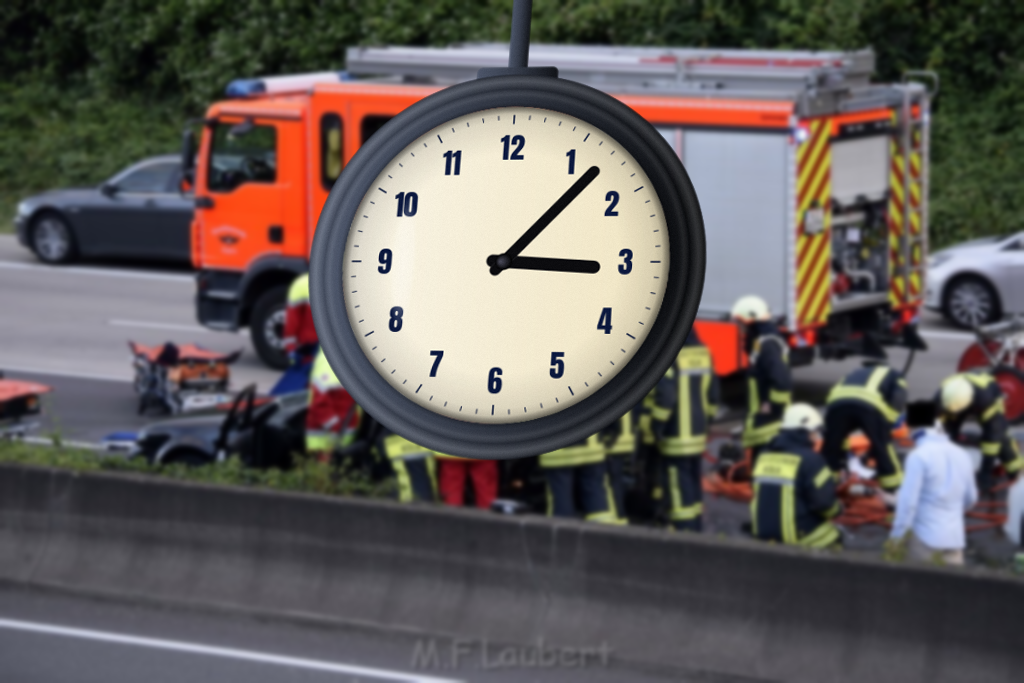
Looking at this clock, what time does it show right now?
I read 3:07
